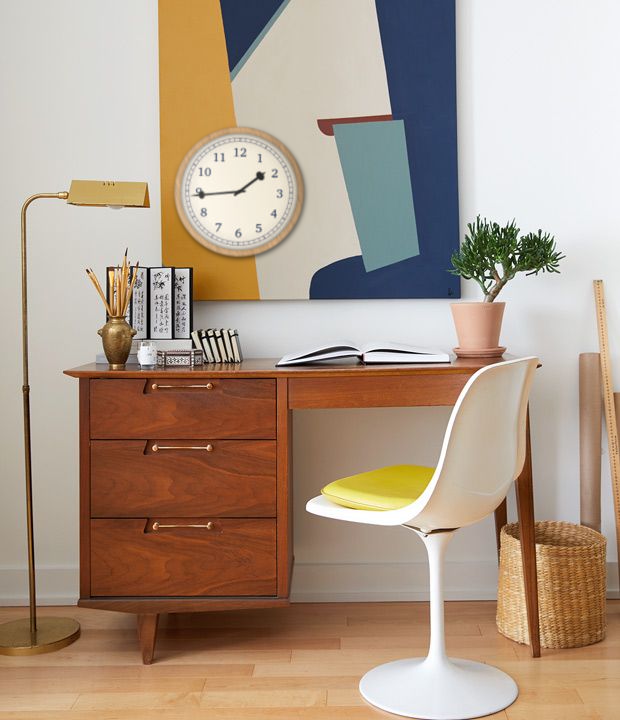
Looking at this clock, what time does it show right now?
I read 1:44
